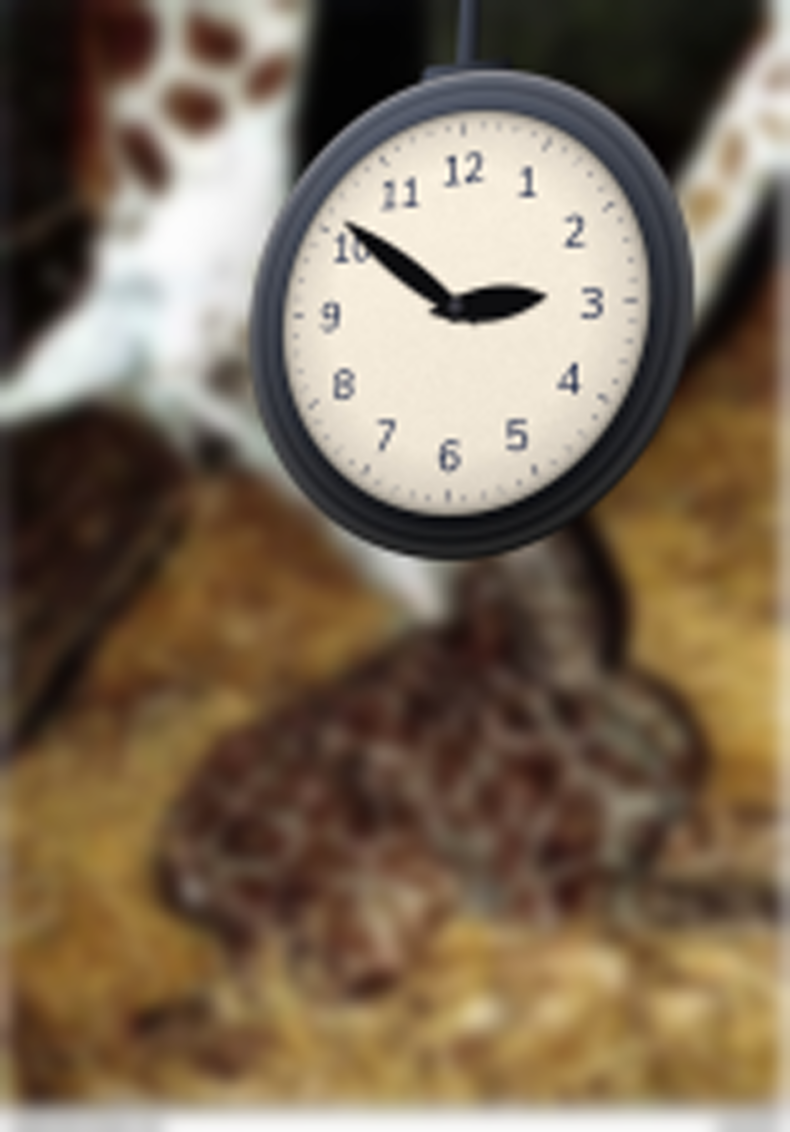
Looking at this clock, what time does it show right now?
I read 2:51
